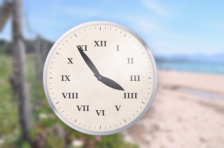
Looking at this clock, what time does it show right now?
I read 3:54
